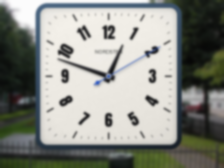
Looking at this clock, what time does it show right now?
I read 12:48:10
